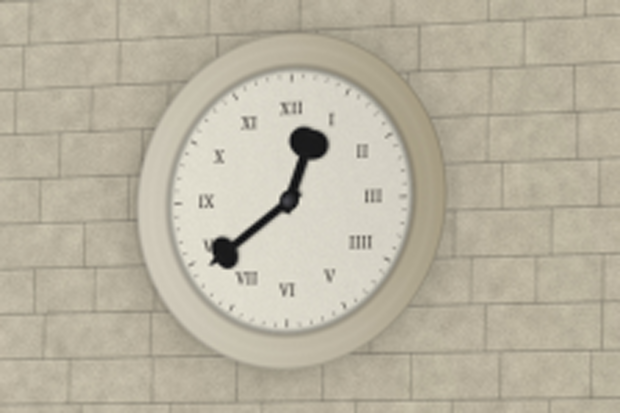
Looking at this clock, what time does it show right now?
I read 12:39
